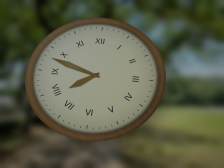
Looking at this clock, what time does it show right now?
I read 7:48
